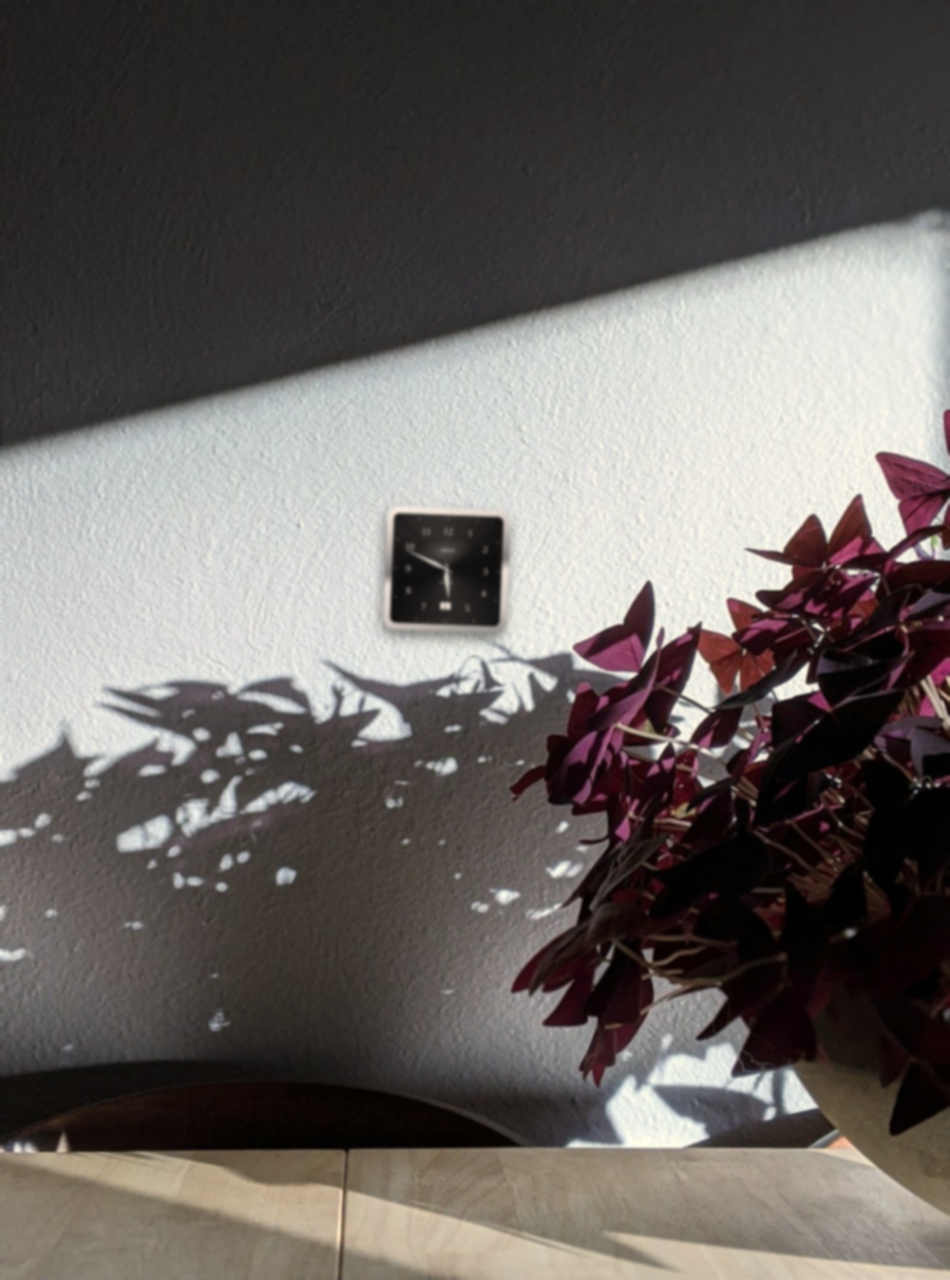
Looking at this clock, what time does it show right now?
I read 5:49
